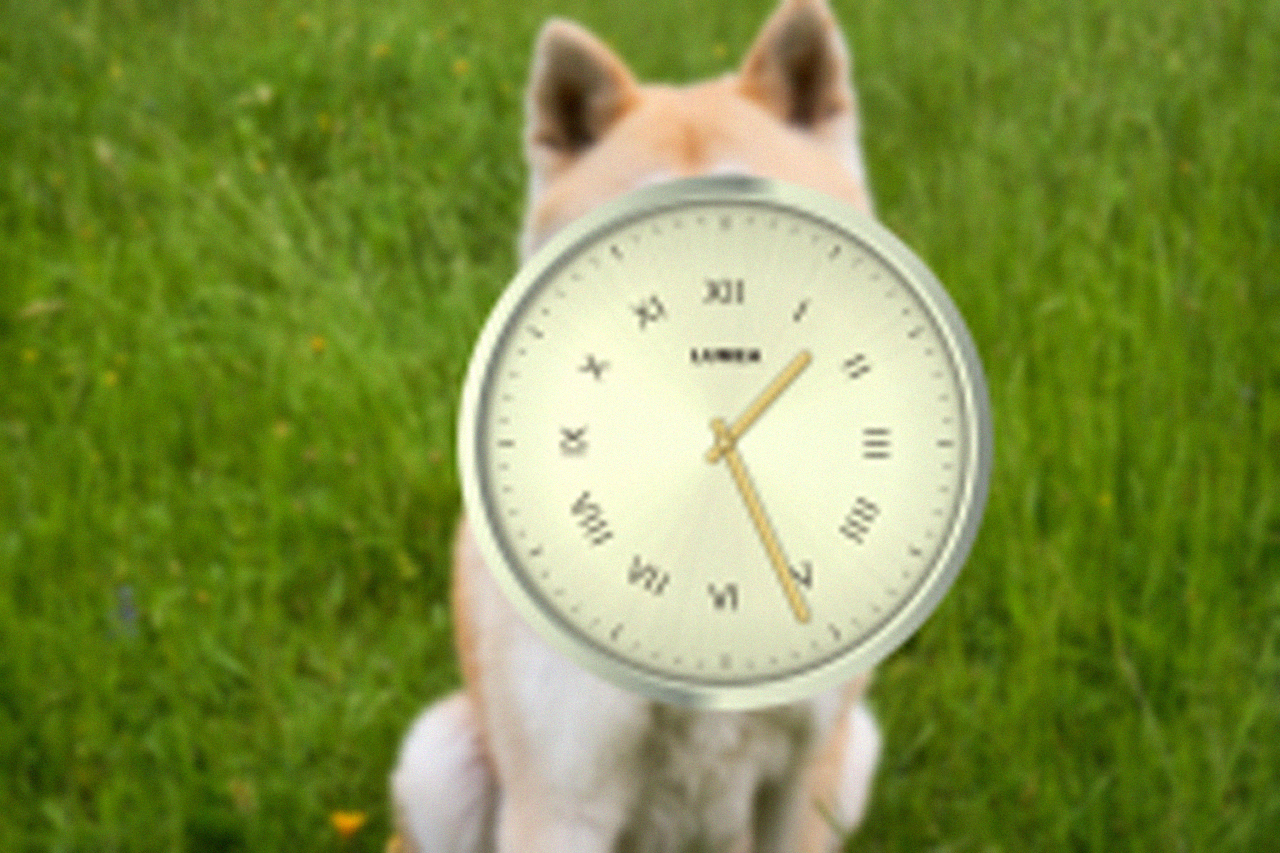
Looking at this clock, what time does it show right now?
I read 1:26
